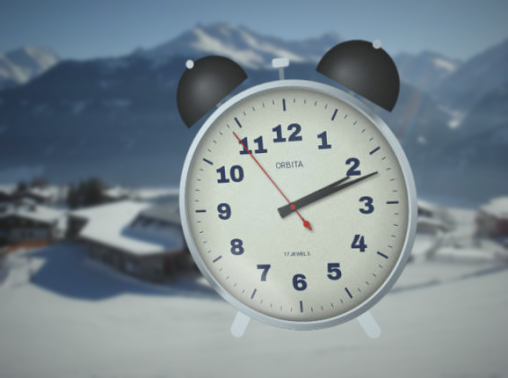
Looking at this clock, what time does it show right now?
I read 2:11:54
